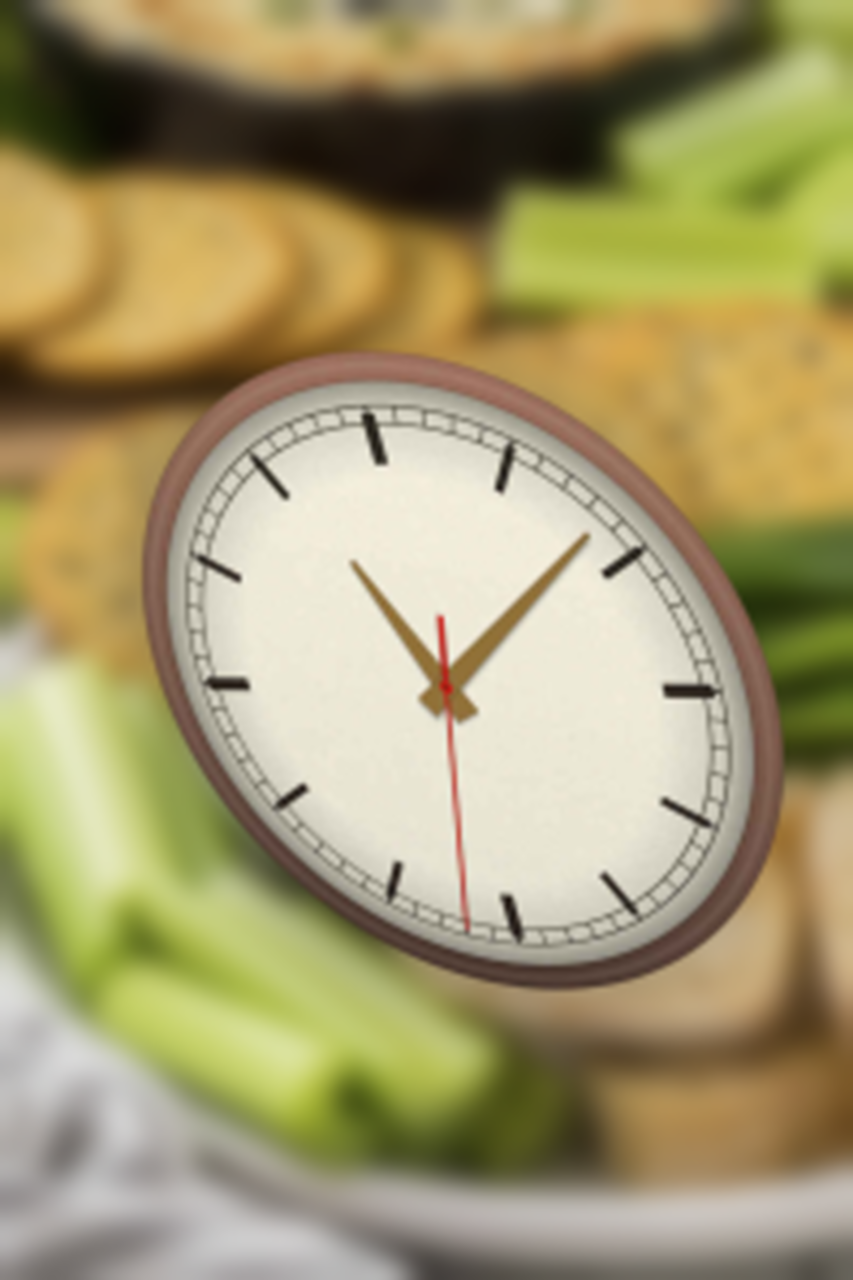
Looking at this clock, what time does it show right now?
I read 11:08:32
